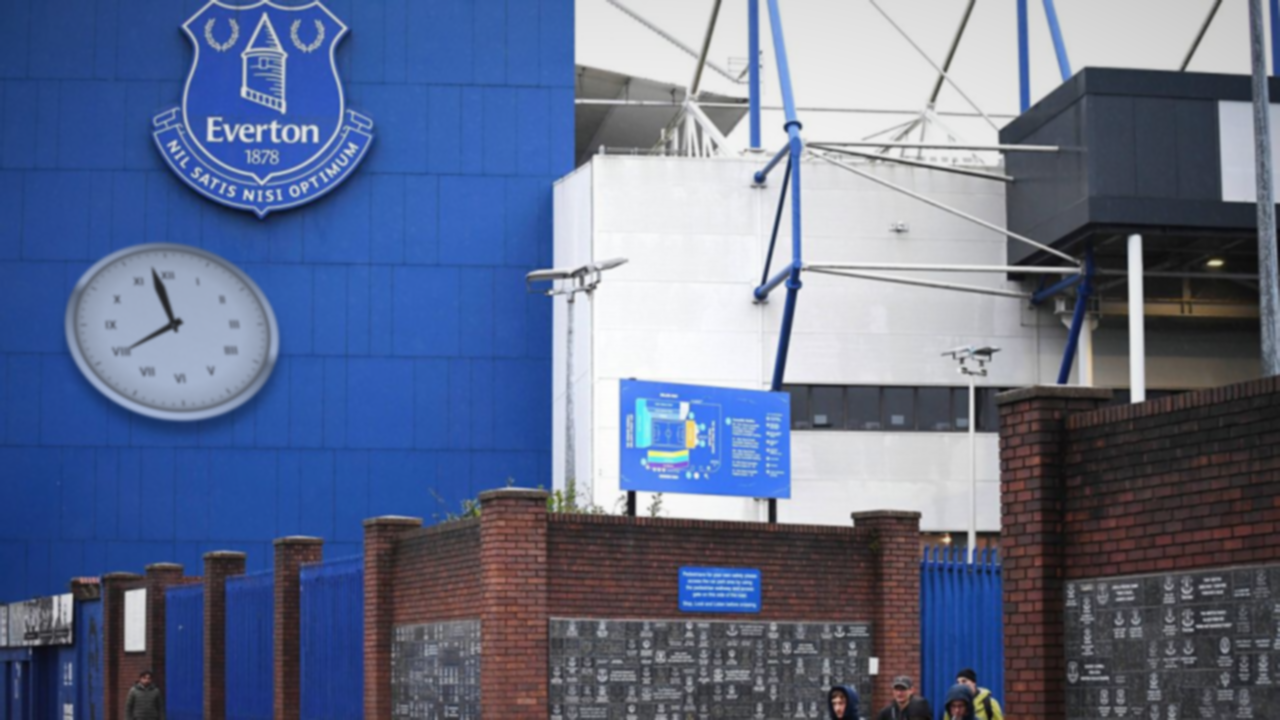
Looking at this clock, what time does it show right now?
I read 7:58
